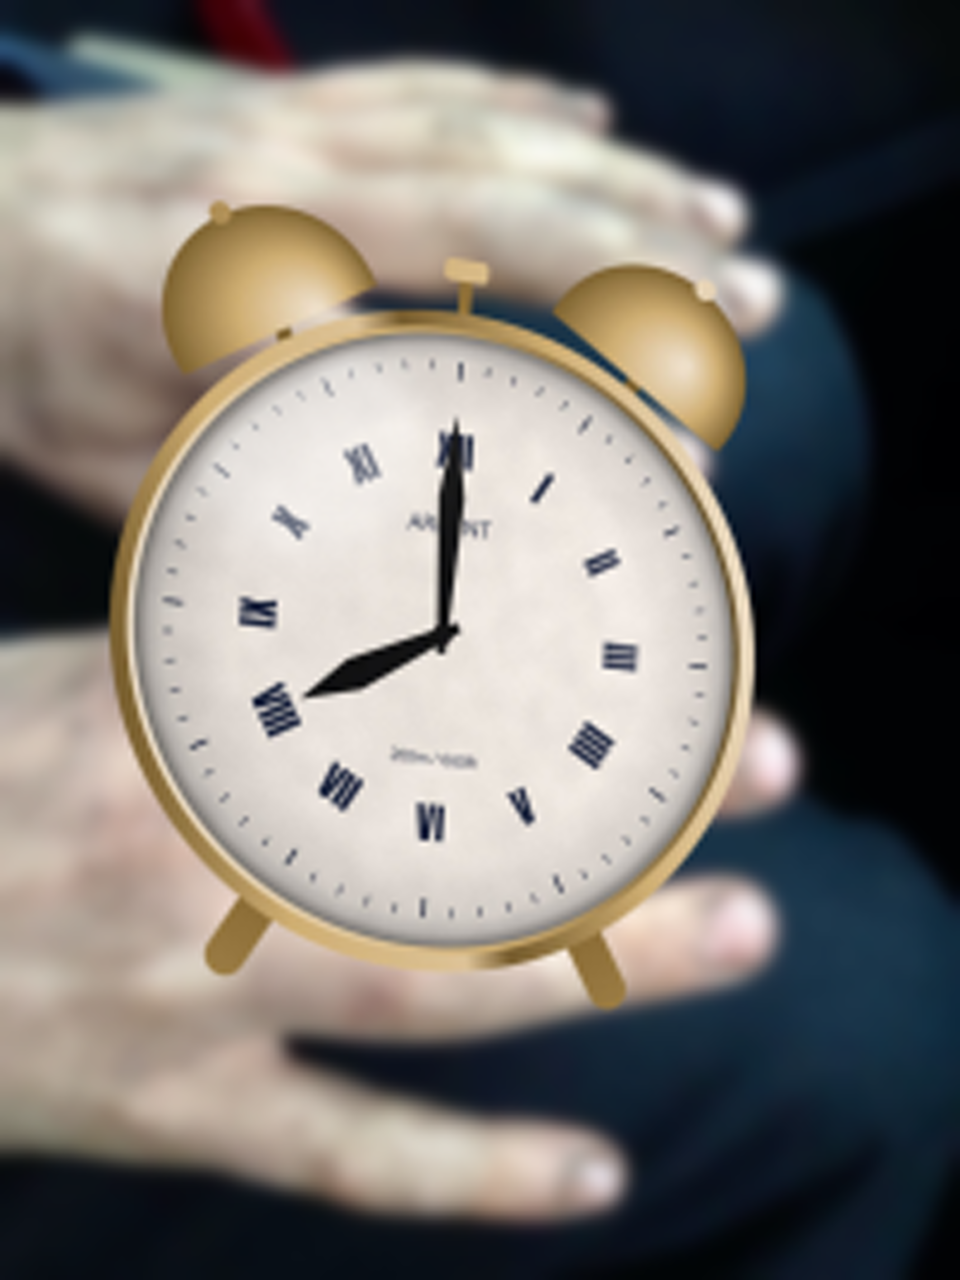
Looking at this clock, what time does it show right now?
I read 8:00
